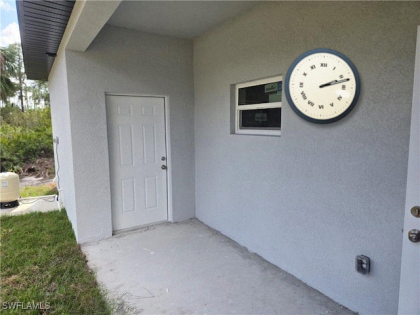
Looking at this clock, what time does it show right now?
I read 2:12
